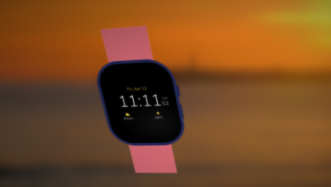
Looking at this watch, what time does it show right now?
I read 11:11
